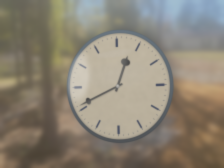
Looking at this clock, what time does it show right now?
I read 12:41
